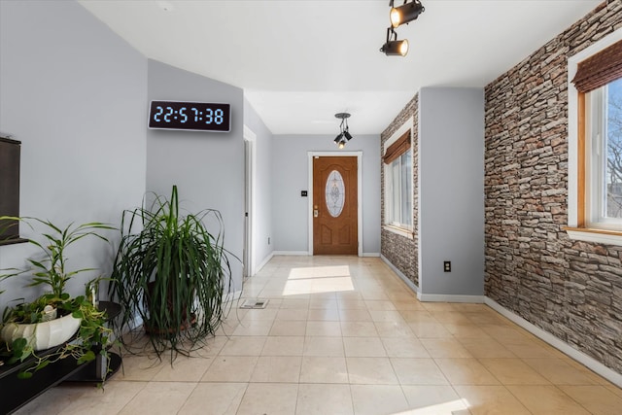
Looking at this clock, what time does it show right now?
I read 22:57:38
